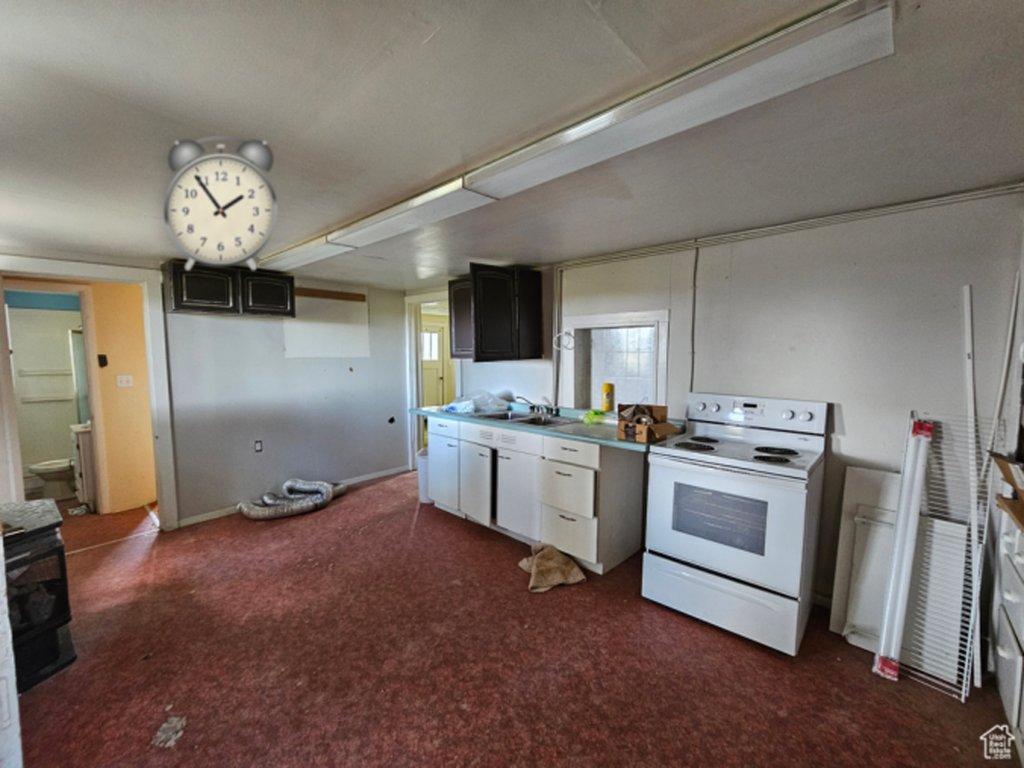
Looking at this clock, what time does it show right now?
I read 1:54
